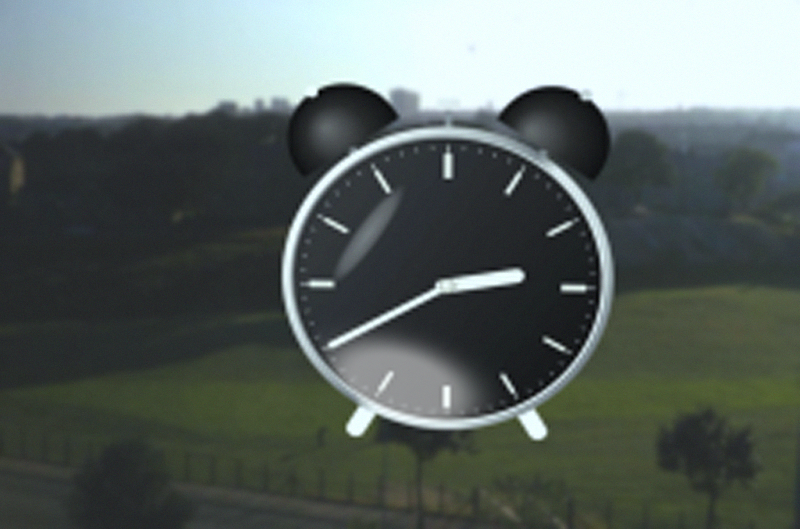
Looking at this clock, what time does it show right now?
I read 2:40
